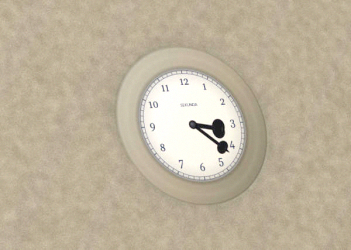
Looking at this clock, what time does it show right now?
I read 3:22
